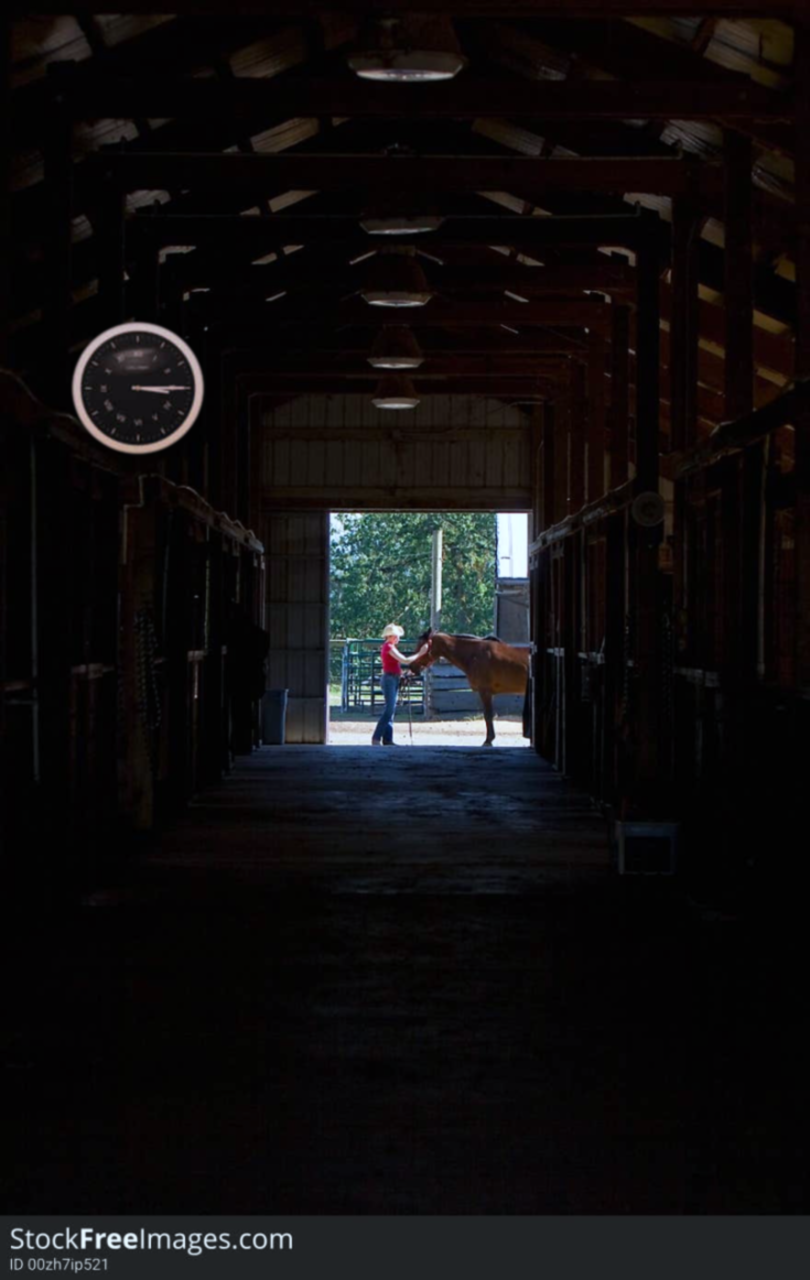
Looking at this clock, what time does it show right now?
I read 3:15
